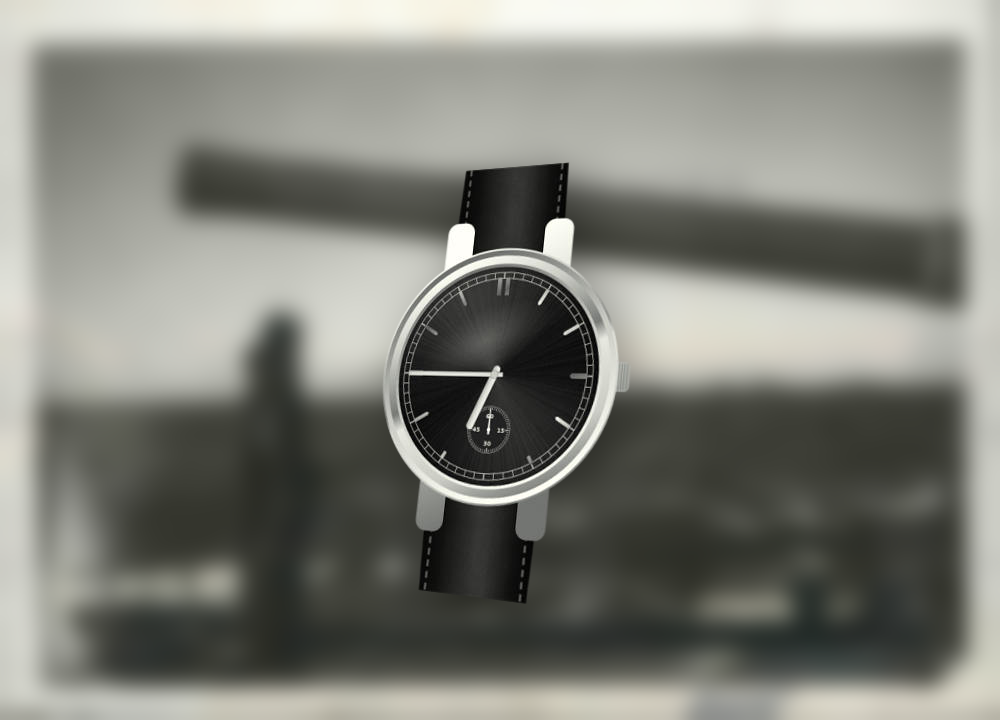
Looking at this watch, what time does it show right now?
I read 6:45
